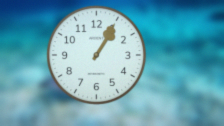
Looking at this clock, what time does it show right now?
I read 1:05
